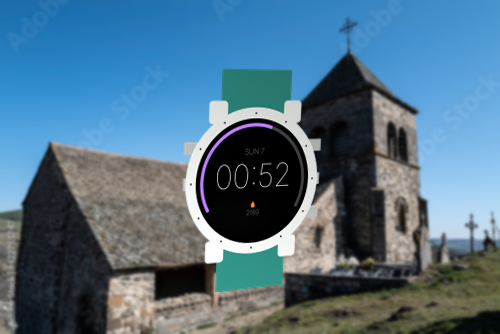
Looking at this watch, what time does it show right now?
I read 0:52
